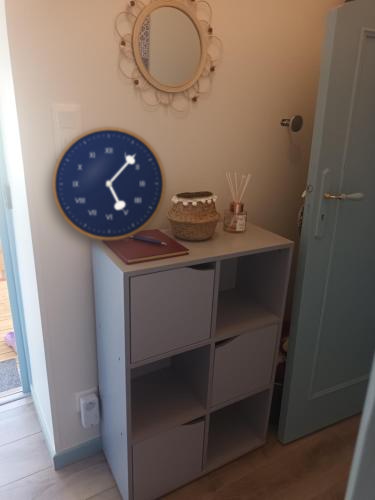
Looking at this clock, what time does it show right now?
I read 5:07
